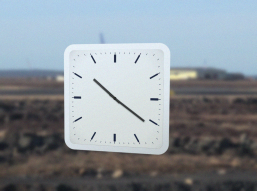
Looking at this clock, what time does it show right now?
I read 10:21
